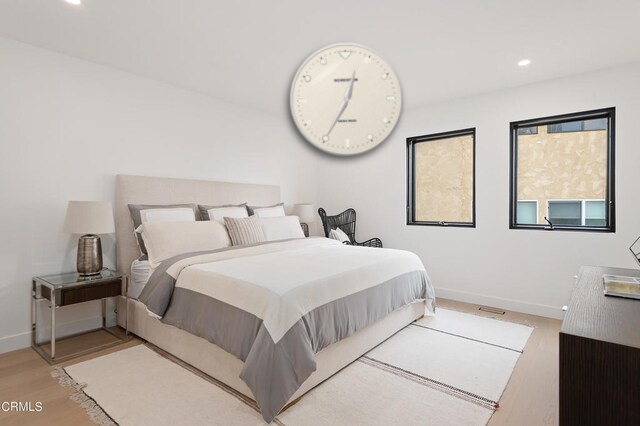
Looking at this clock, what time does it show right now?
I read 12:35
